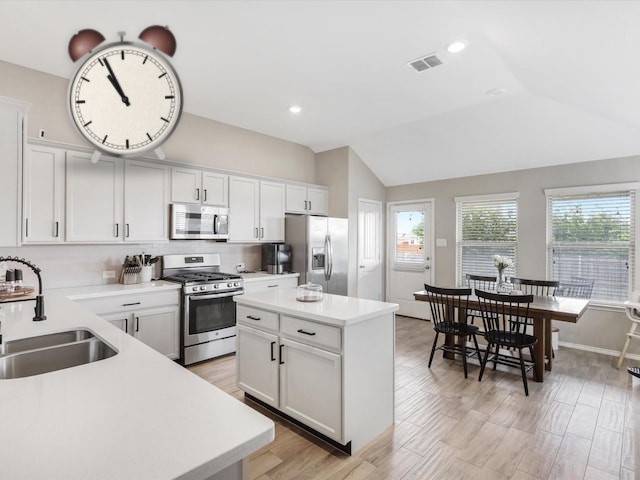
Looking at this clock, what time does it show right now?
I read 10:56
